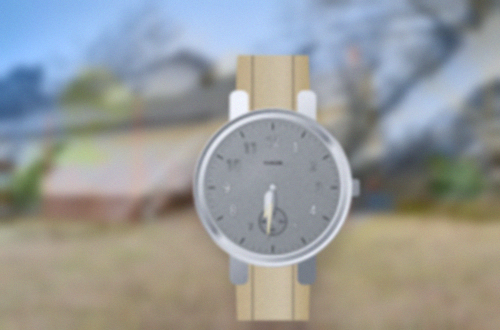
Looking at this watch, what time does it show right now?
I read 6:31
